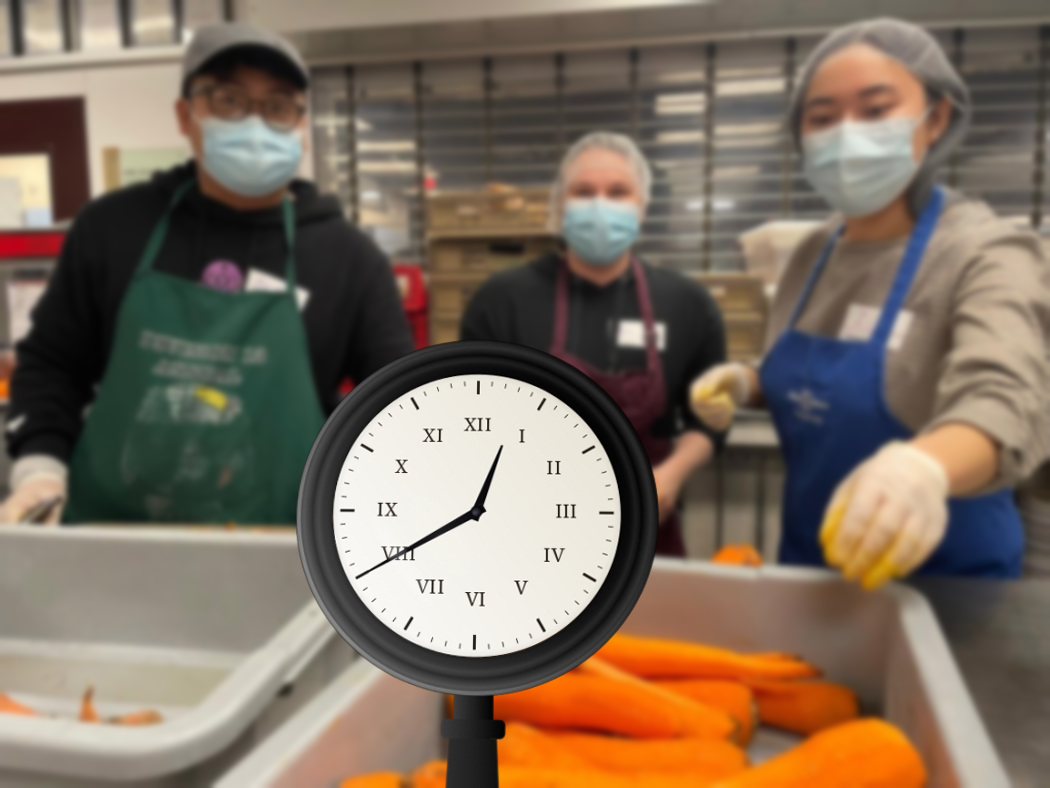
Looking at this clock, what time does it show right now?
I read 12:40
